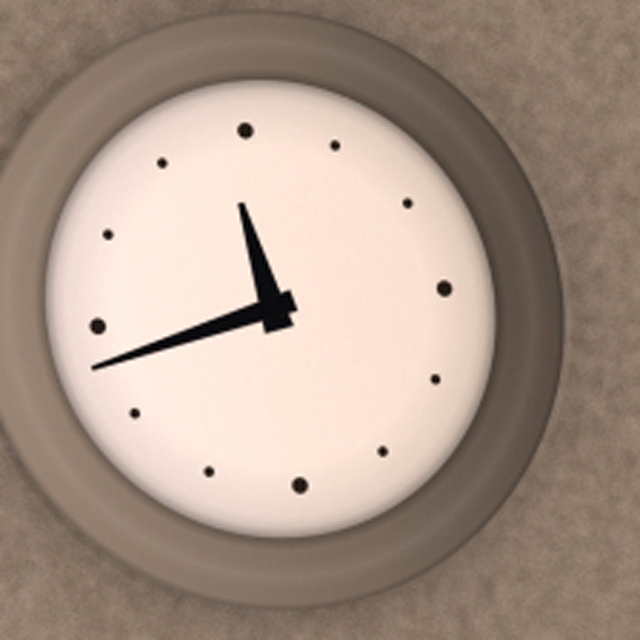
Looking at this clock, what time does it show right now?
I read 11:43
